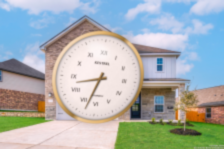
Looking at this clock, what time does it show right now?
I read 8:33
